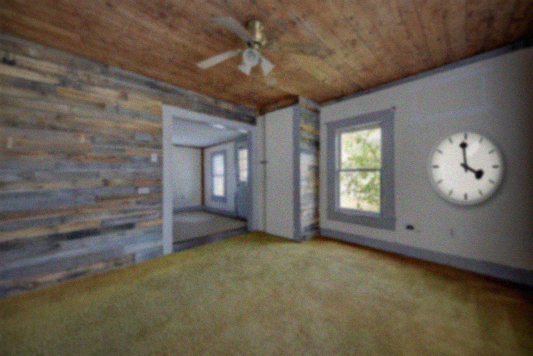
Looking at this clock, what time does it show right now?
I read 3:59
